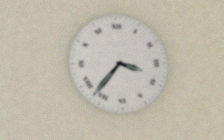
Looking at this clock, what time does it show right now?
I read 3:37
